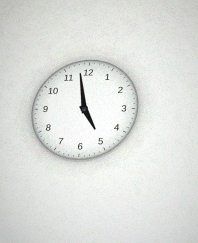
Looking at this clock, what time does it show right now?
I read 4:58
